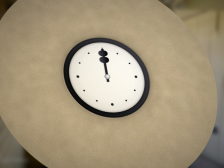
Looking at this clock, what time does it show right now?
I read 12:00
